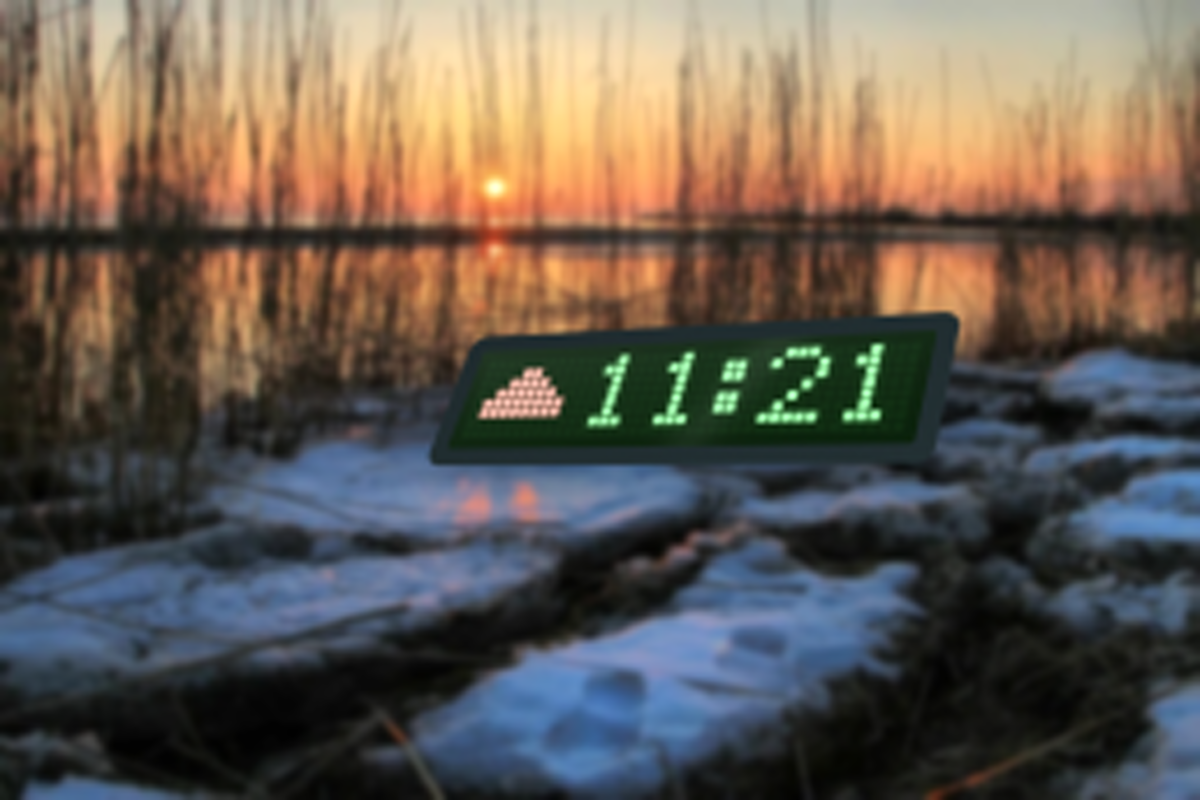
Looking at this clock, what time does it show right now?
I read 11:21
